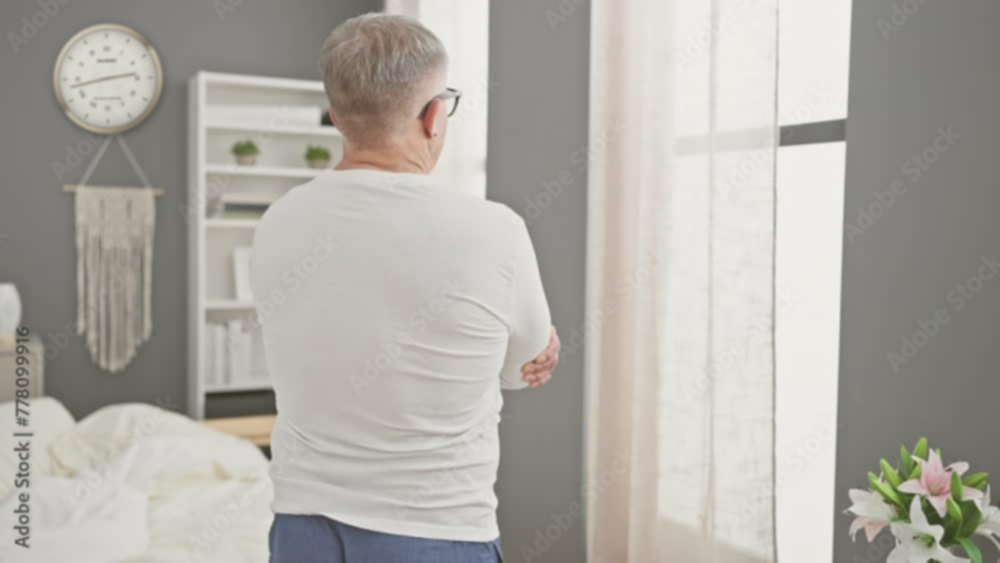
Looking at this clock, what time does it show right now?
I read 2:43
